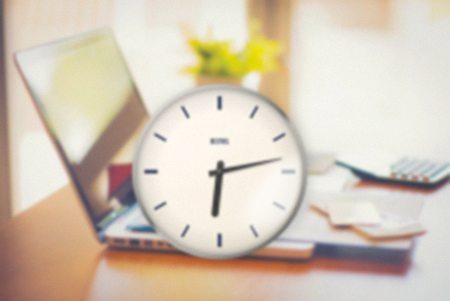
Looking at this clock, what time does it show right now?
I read 6:13
